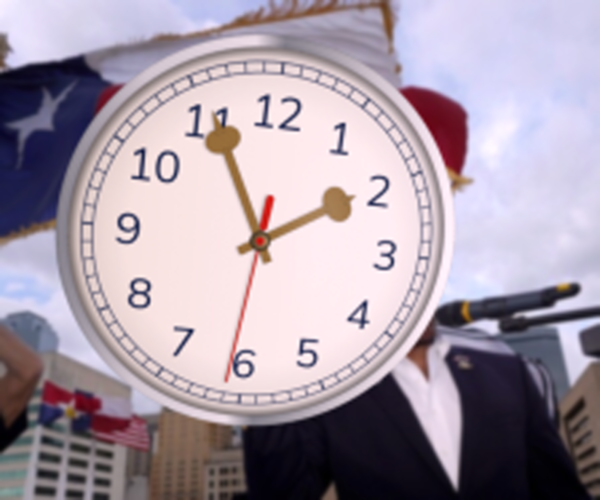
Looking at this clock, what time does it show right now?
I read 1:55:31
